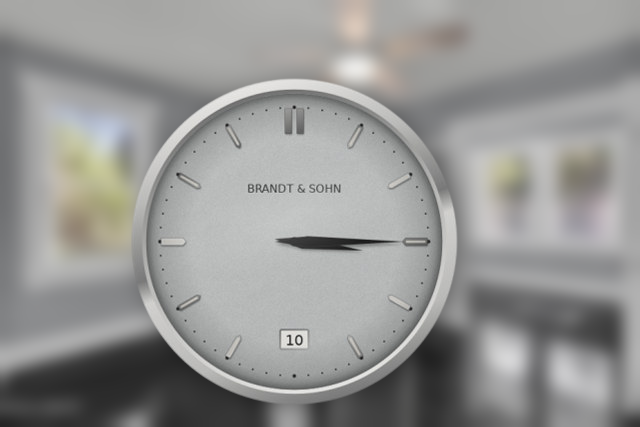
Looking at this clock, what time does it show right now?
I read 3:15
